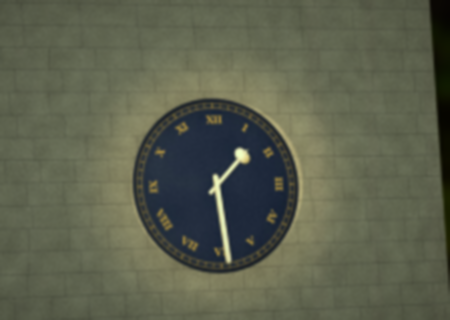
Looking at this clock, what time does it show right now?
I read 1:29
